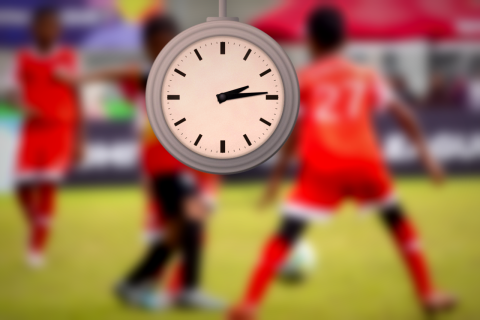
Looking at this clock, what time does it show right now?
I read 2:14
